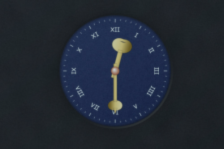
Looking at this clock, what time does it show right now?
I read 12:30
